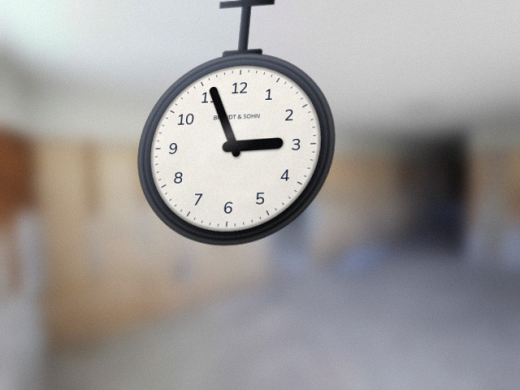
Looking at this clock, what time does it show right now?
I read 2:56
